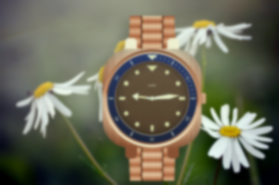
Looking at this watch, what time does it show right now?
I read 9:14
